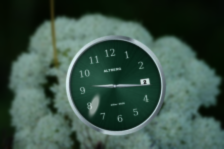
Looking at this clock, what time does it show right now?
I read 9:16
